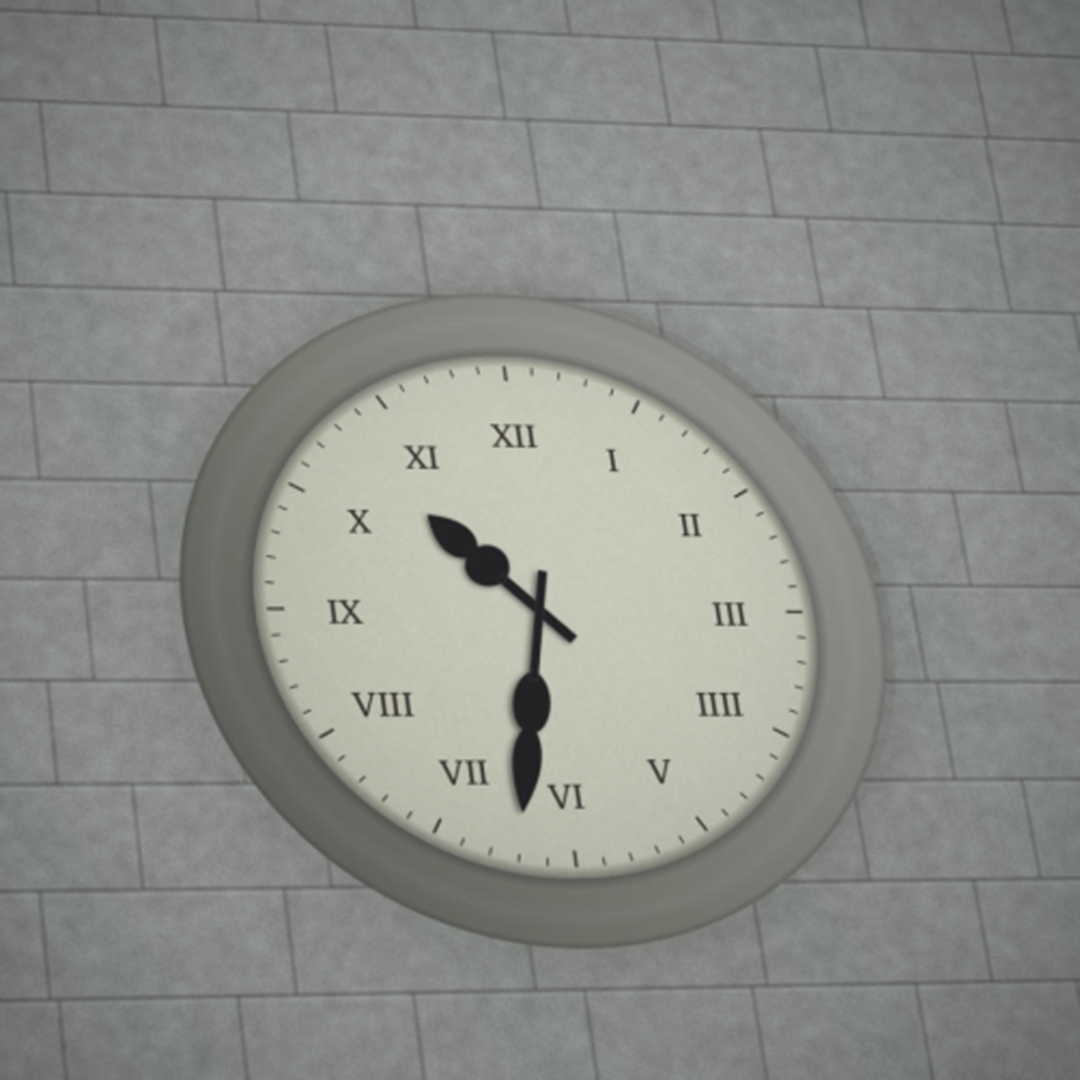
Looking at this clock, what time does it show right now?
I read 10:32
